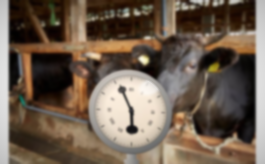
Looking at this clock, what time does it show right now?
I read 5:56
